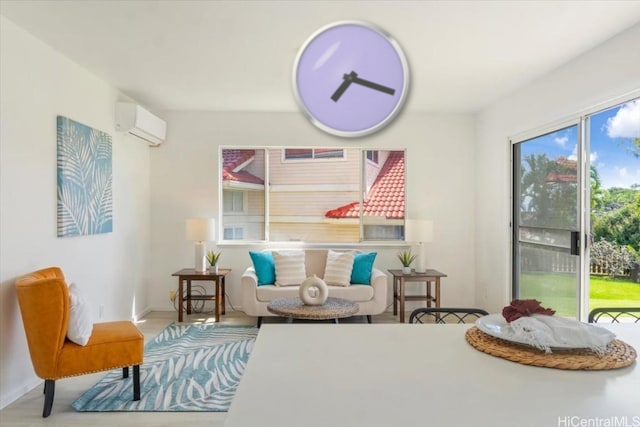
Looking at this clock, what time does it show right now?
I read 7:18
